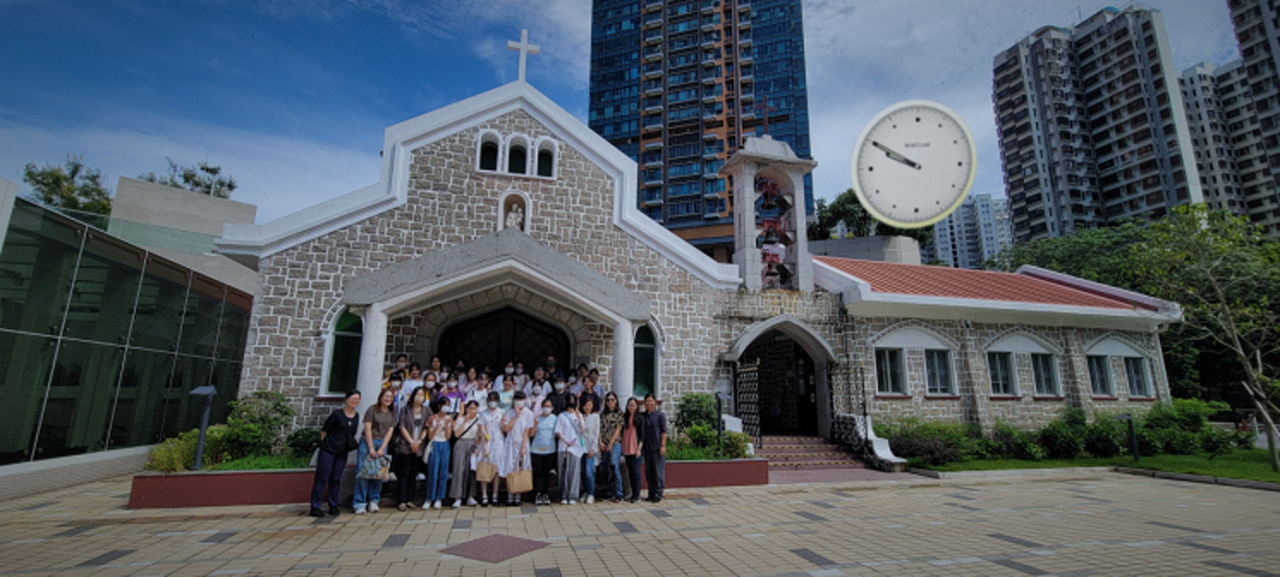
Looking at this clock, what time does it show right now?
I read 9:50
